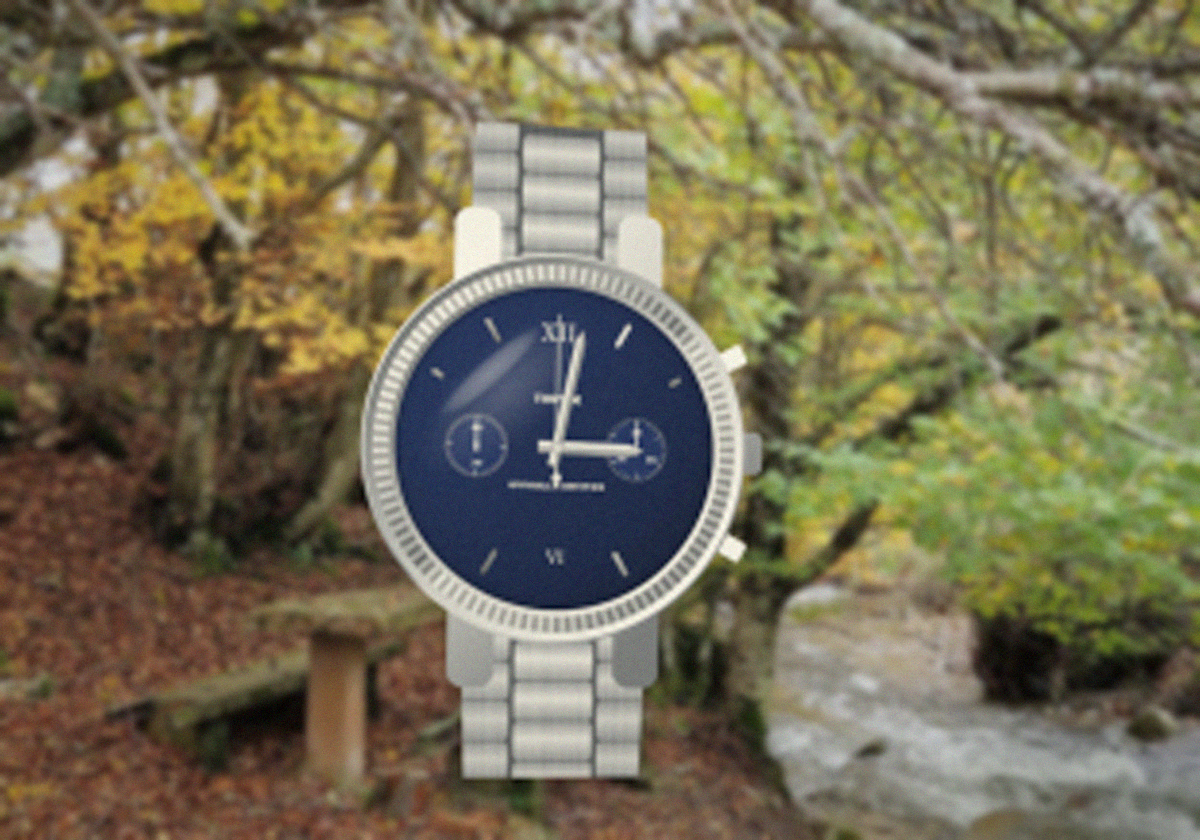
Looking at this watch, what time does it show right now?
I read 3:02
